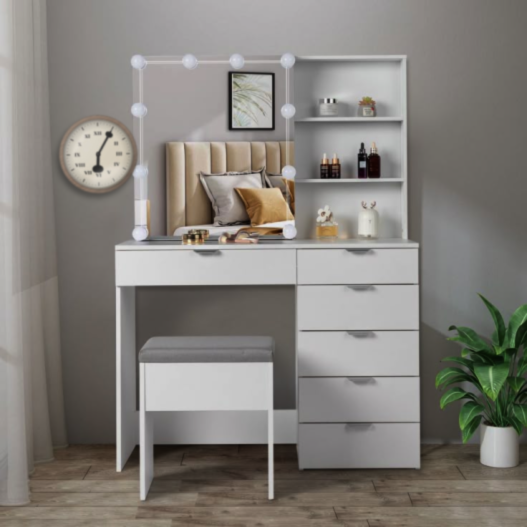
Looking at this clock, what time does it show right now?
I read 6:05
